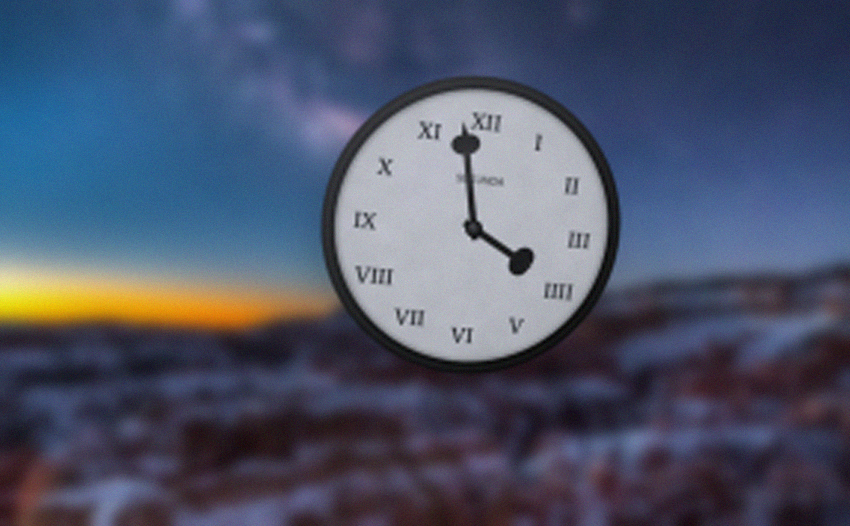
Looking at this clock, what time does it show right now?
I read 3:58
